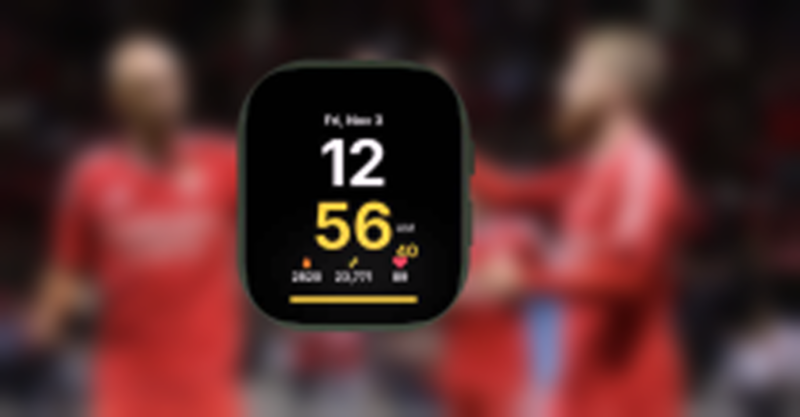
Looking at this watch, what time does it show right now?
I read 12:56
